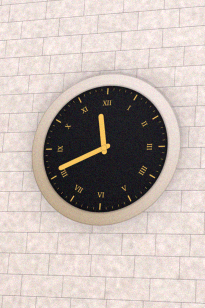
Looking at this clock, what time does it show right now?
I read 11:41
